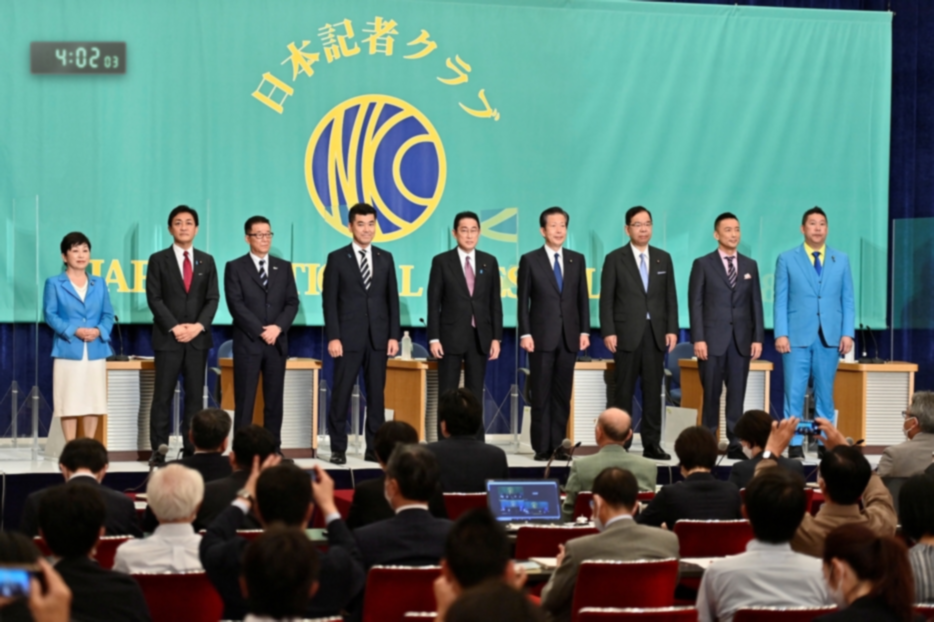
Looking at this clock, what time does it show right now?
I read 4:02
